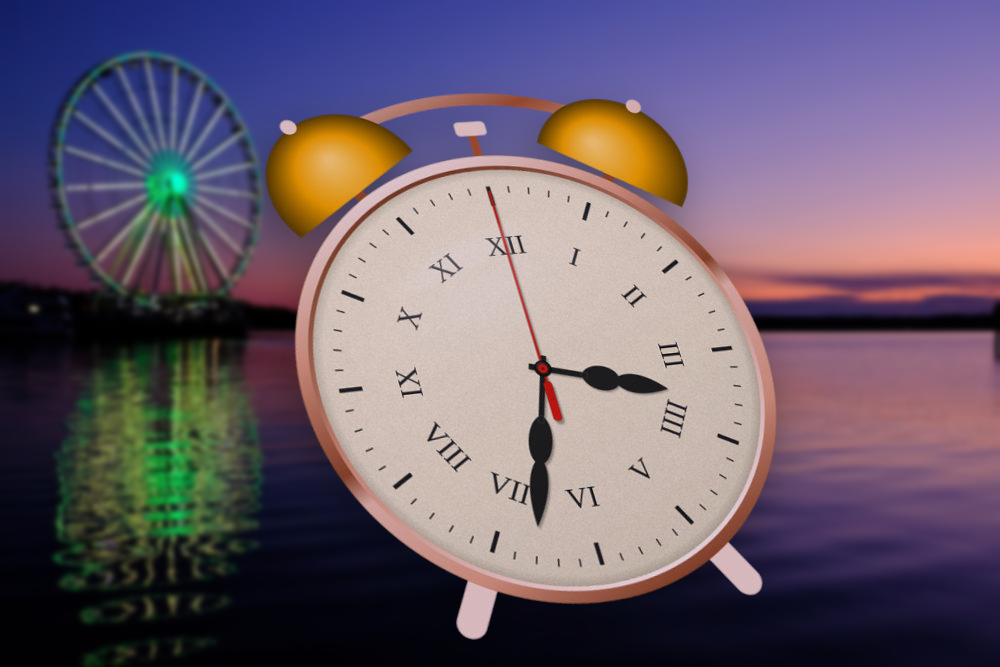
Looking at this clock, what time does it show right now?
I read 3:33:00
